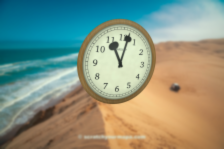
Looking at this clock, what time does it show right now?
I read 11:02
